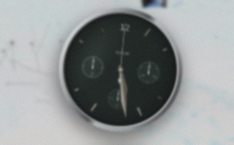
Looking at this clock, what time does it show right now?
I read 5:28
